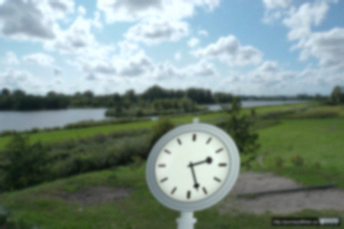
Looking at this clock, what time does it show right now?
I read 2:27
